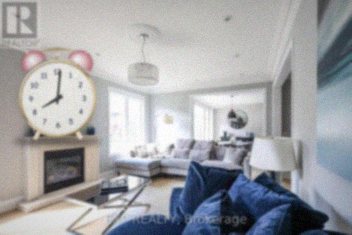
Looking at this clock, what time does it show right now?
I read 8:01
